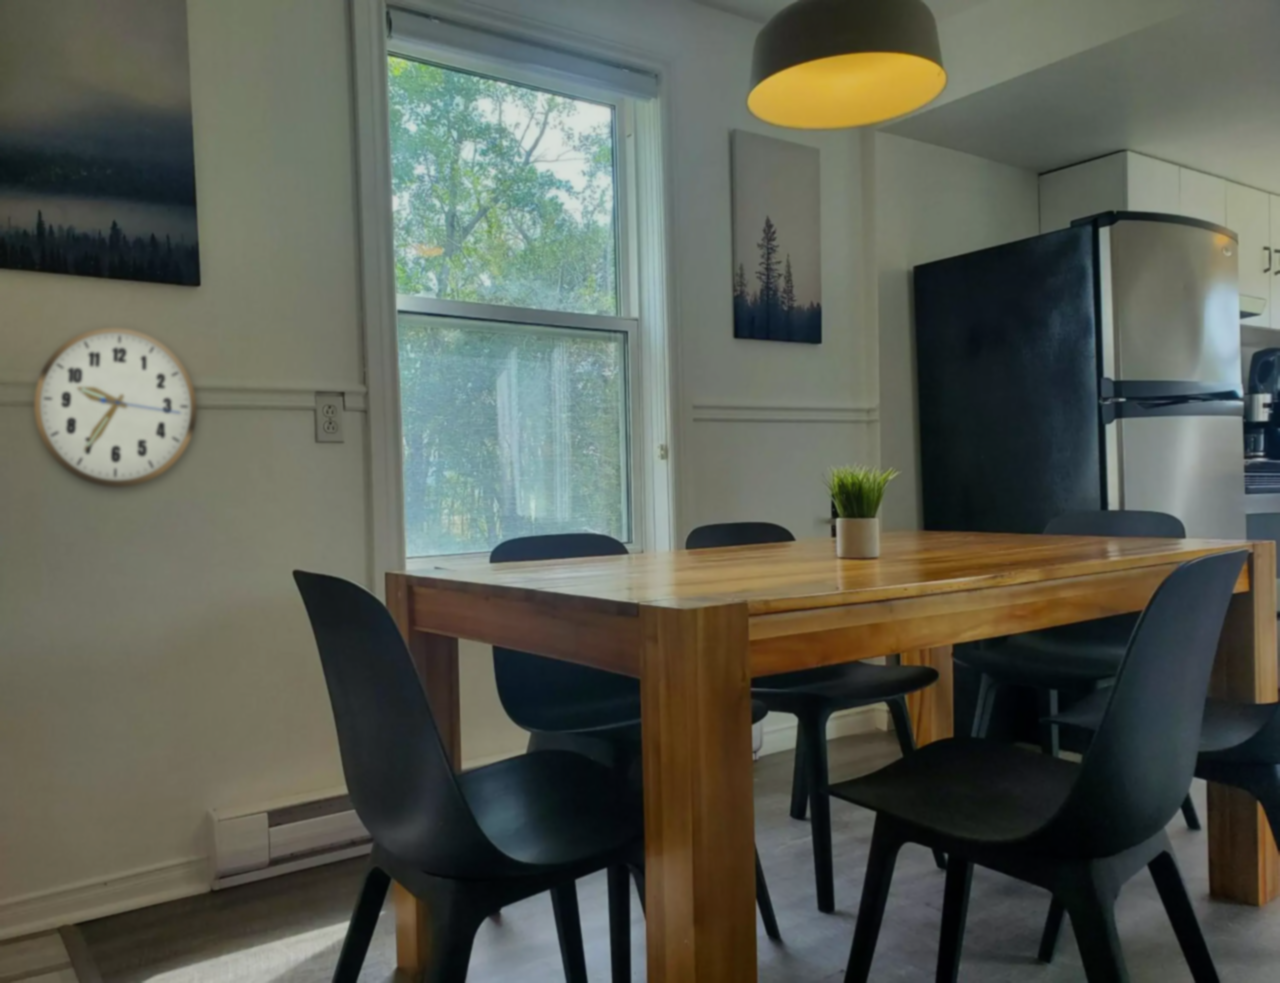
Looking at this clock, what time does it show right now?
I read 9:35:16
